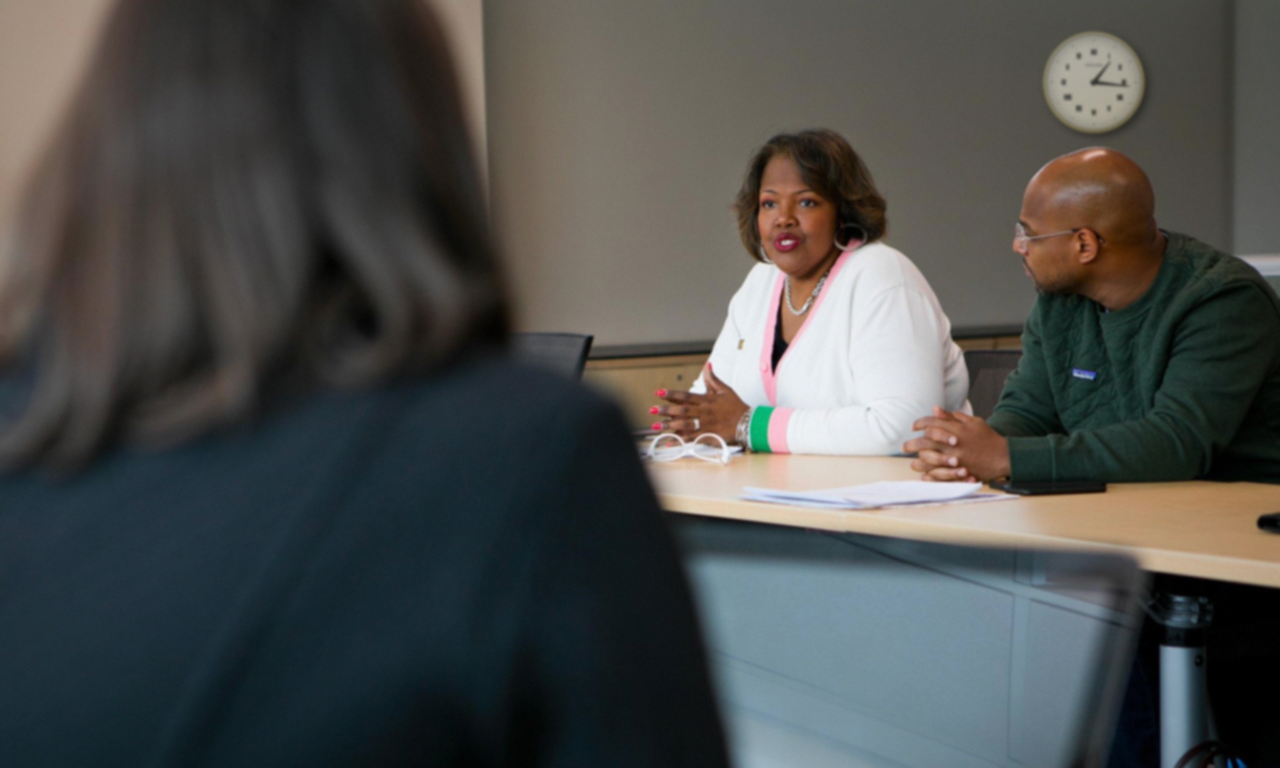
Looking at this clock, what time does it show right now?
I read 1:16
